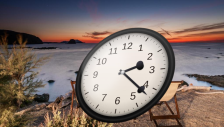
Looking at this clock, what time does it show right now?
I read 2:22
